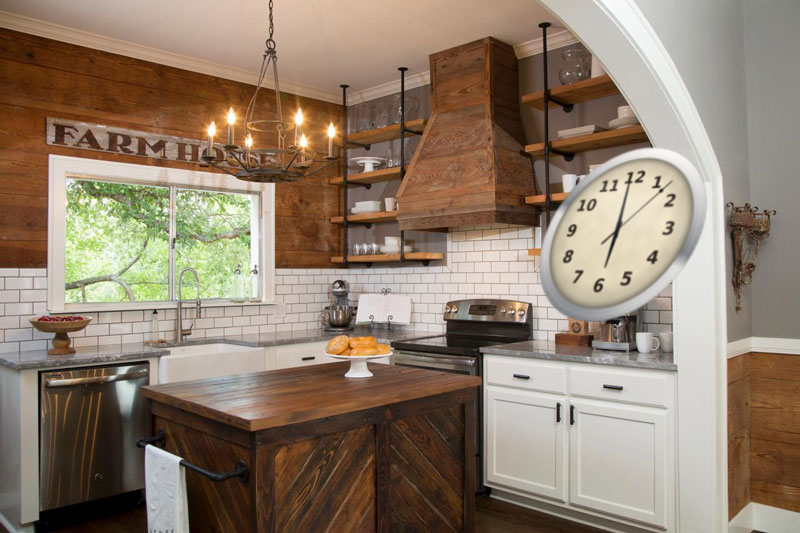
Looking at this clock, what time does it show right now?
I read 5:59:07
